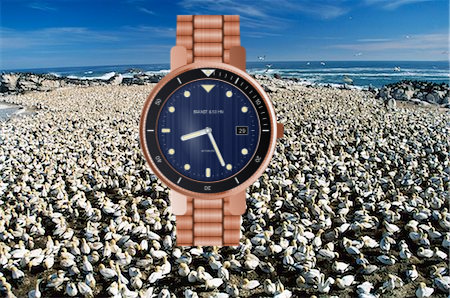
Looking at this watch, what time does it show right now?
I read 8:26
